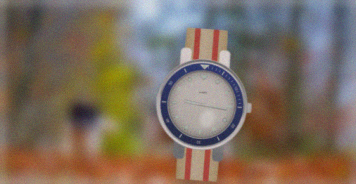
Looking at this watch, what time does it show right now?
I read 9:16
